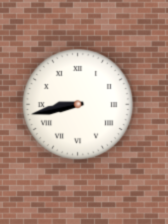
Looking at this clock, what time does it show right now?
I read 8:43
